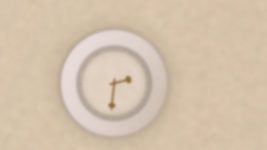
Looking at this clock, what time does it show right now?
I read 2:31
